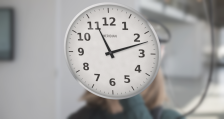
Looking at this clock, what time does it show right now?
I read 11:12
